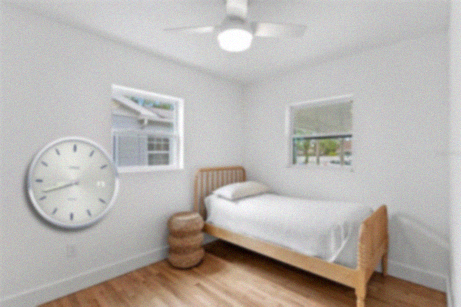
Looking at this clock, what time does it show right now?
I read 8:42
